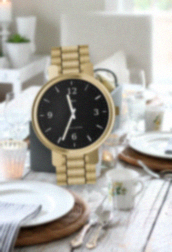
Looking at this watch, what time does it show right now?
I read 11:34
